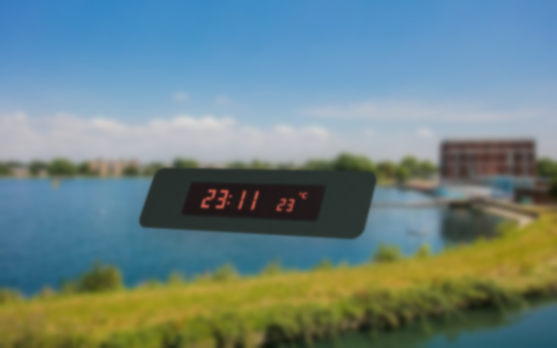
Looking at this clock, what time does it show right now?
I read 23:11
